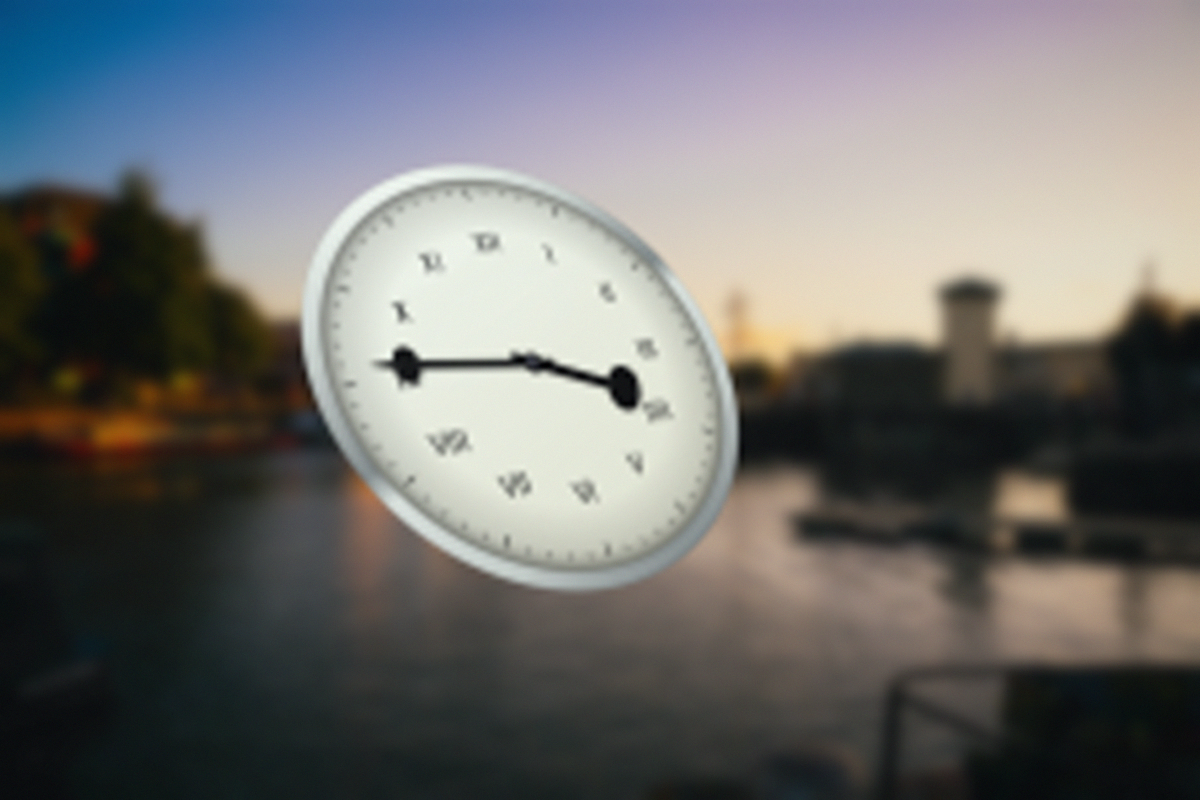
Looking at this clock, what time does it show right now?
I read 3:46
